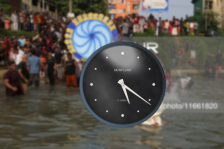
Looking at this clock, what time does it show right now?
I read 5:21
